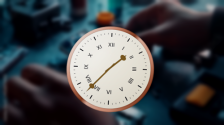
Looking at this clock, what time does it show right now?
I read 1:37
